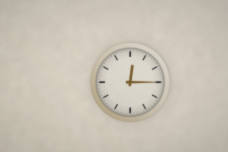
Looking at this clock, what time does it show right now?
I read 12:15
